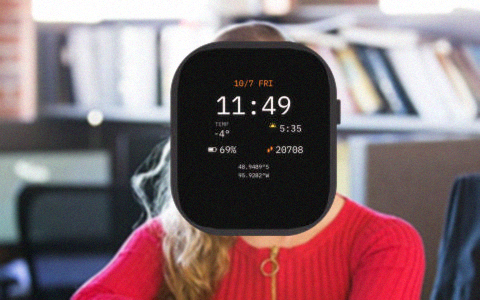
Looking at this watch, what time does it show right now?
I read 11:49
